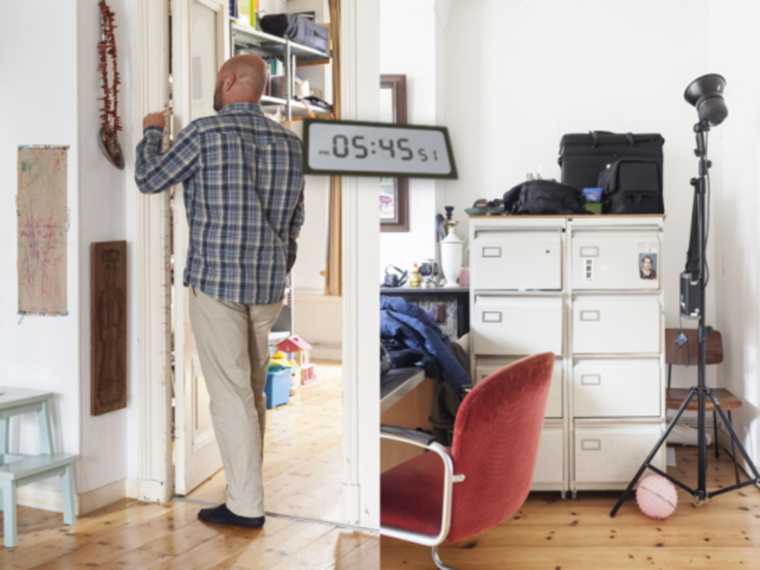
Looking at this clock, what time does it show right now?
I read 5:45:51
